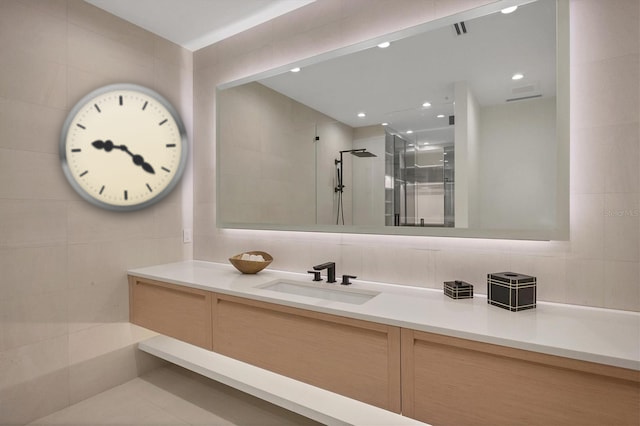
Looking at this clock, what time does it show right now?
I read 9:22
